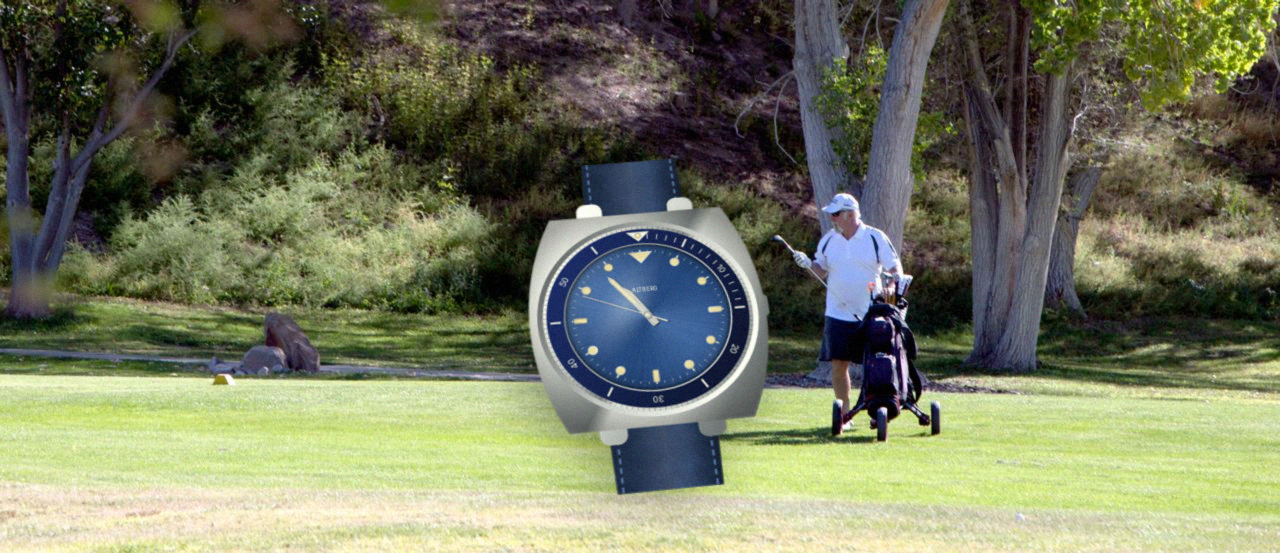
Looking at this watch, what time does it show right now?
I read 10:53:49
